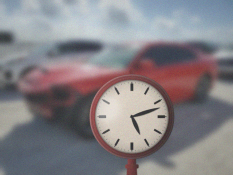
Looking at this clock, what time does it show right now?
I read 5:12
